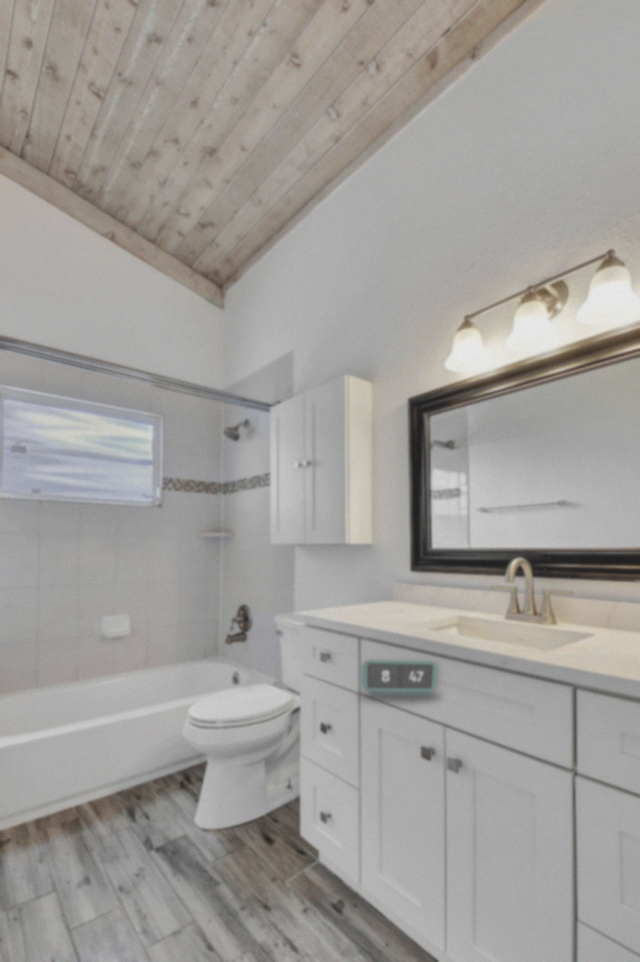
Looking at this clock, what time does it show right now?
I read 8:47
